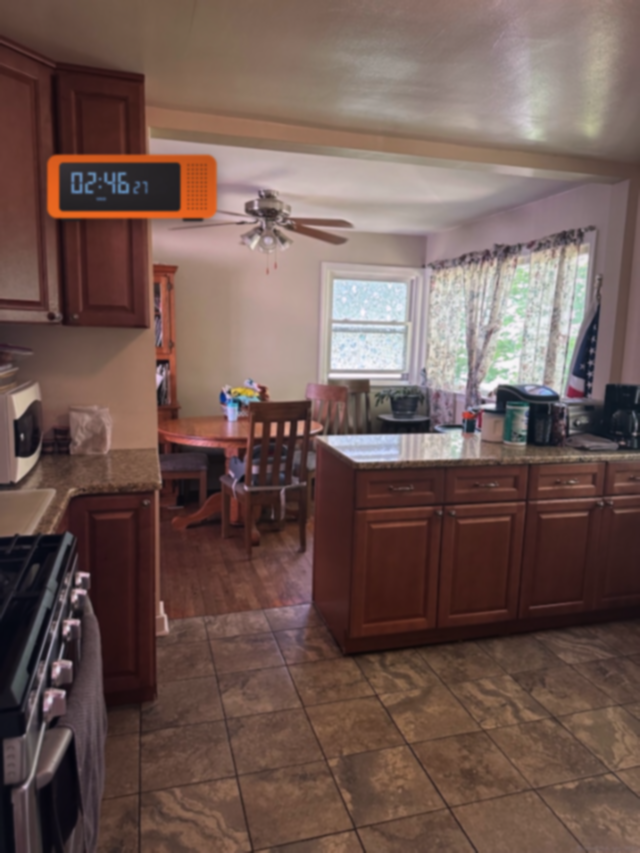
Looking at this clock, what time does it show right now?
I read 2:46
